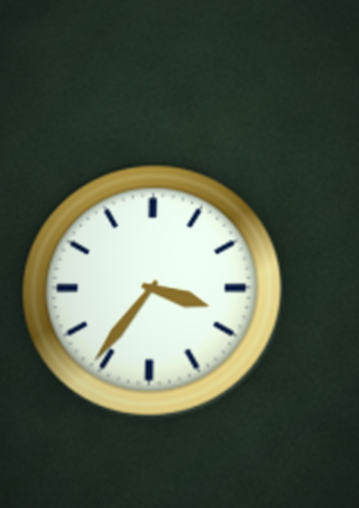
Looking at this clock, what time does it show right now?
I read 3:36
